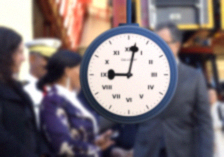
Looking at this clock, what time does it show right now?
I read 9:02
